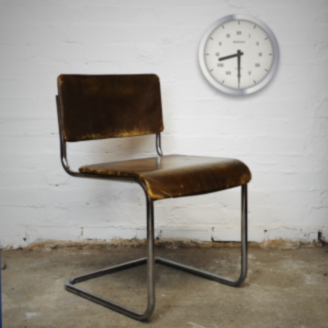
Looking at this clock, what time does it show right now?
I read 8:30
